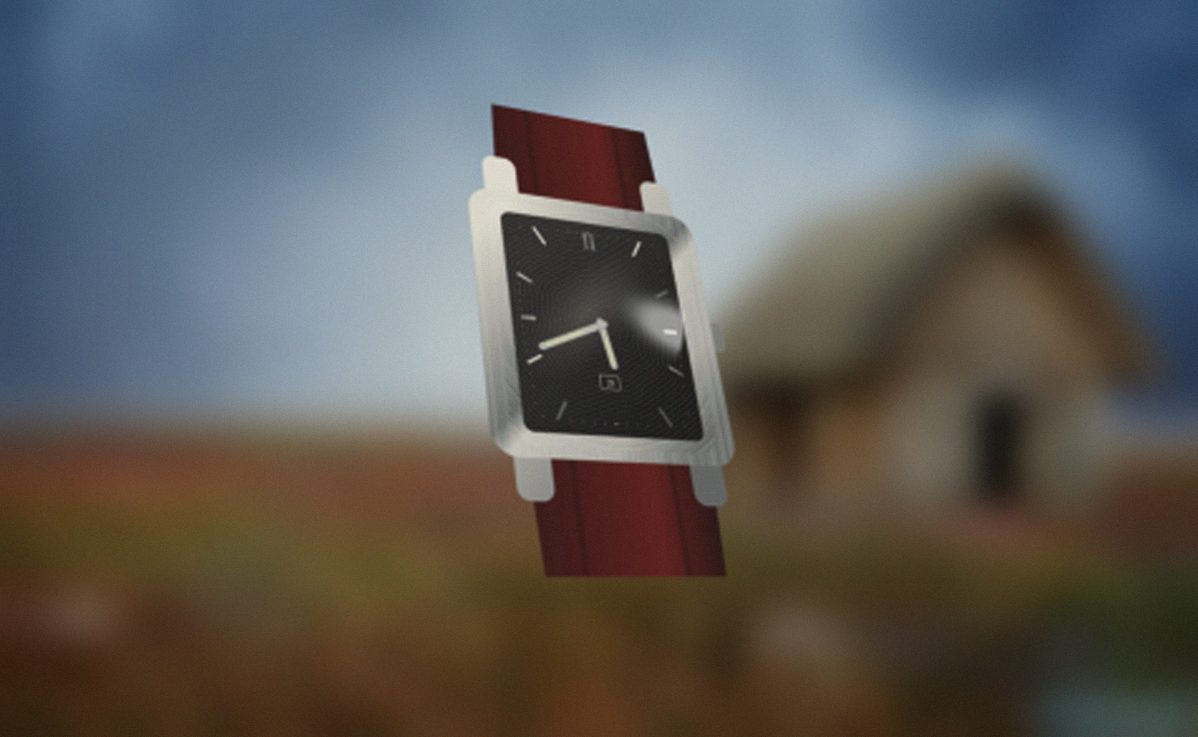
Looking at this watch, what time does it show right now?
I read 5:41
